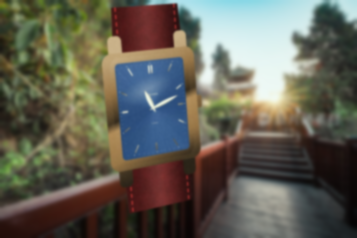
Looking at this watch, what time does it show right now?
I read 11:12
